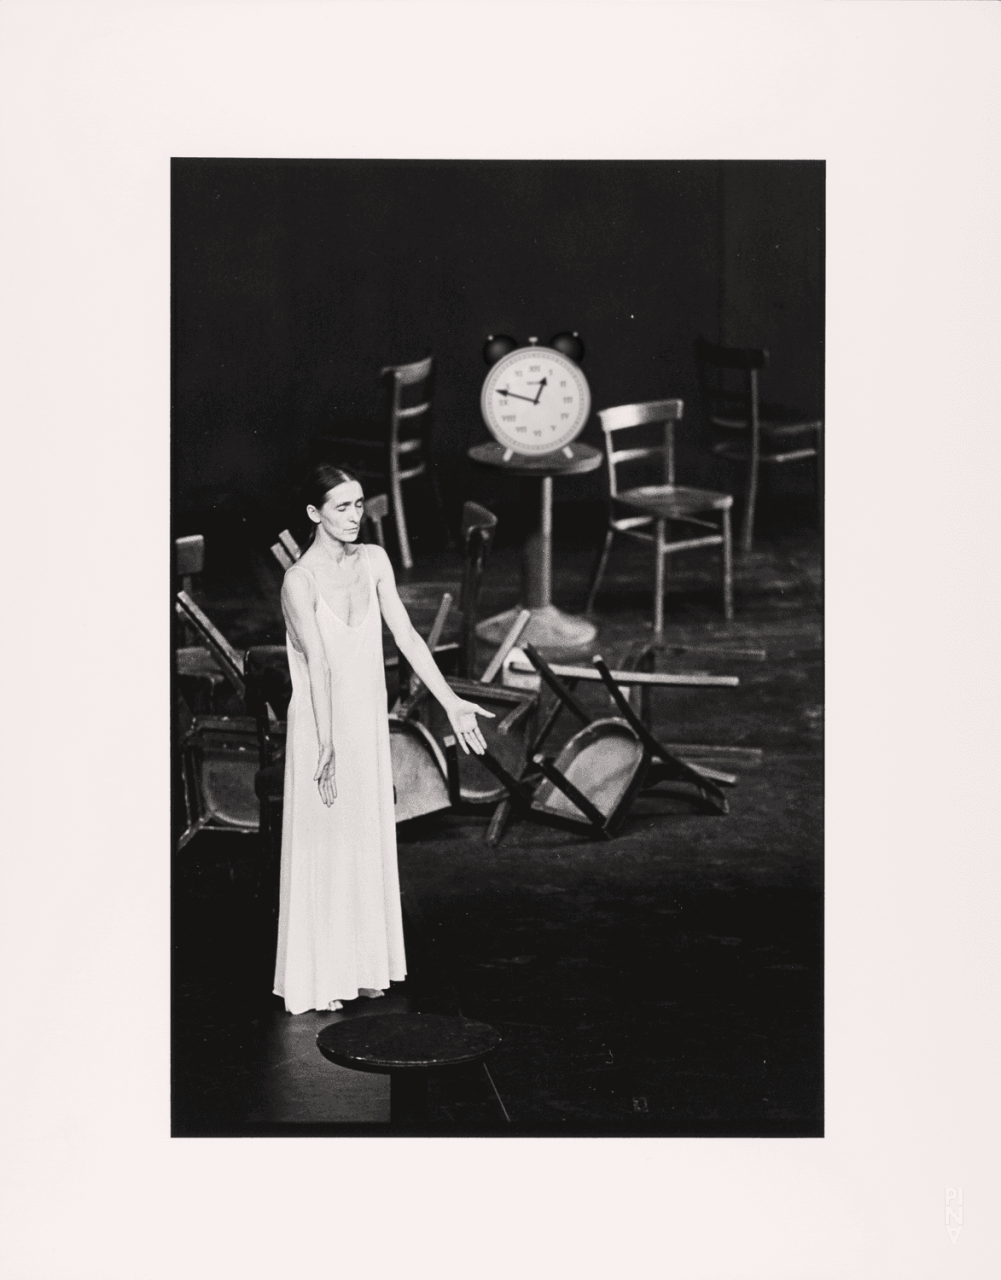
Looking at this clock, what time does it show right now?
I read 12:48
